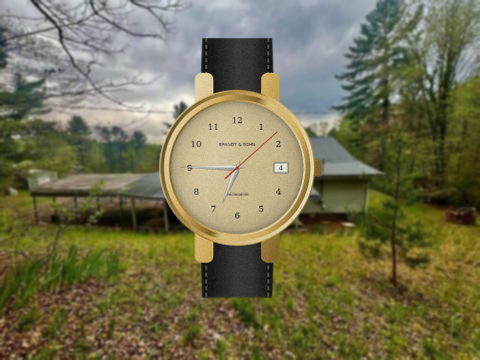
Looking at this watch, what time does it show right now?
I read 6:45:08
